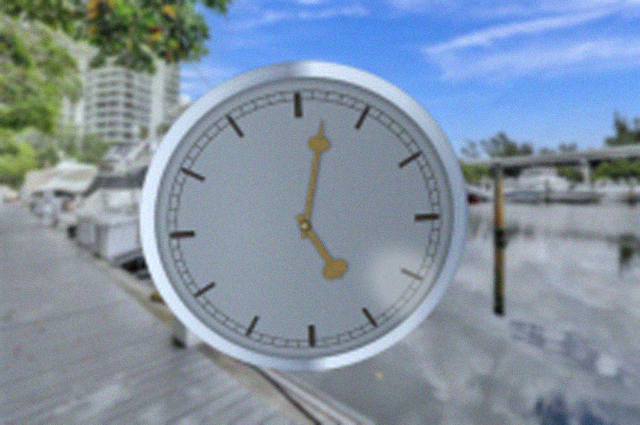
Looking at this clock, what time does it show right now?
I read 5:02
